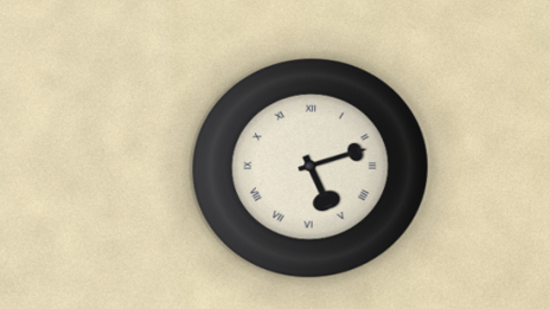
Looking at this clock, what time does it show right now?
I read 5:12
